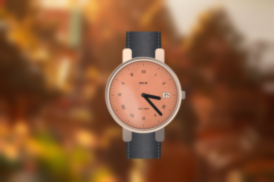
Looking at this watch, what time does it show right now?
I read 3:23
